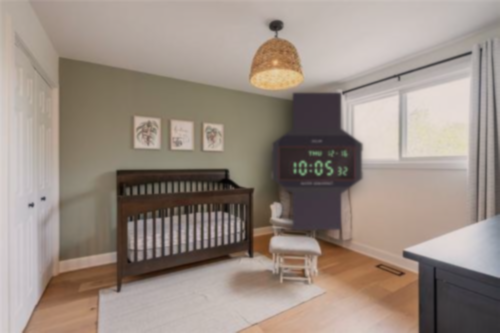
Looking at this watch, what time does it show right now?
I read 10:05
